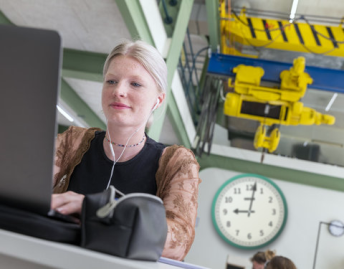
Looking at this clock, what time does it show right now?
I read 9:02
